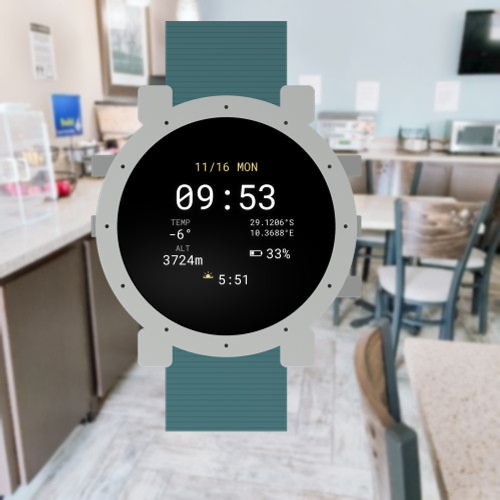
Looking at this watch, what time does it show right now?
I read 9:53
